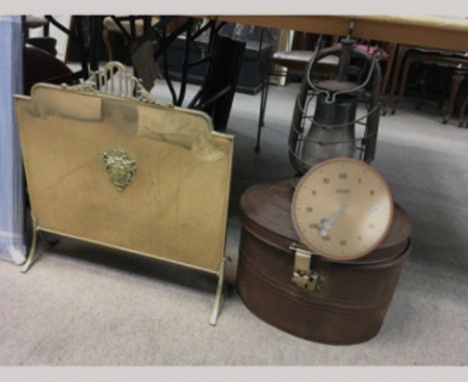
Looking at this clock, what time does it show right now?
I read 7:37
